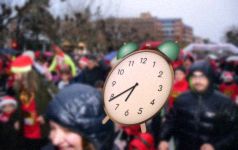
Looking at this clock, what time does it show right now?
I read 6:39
